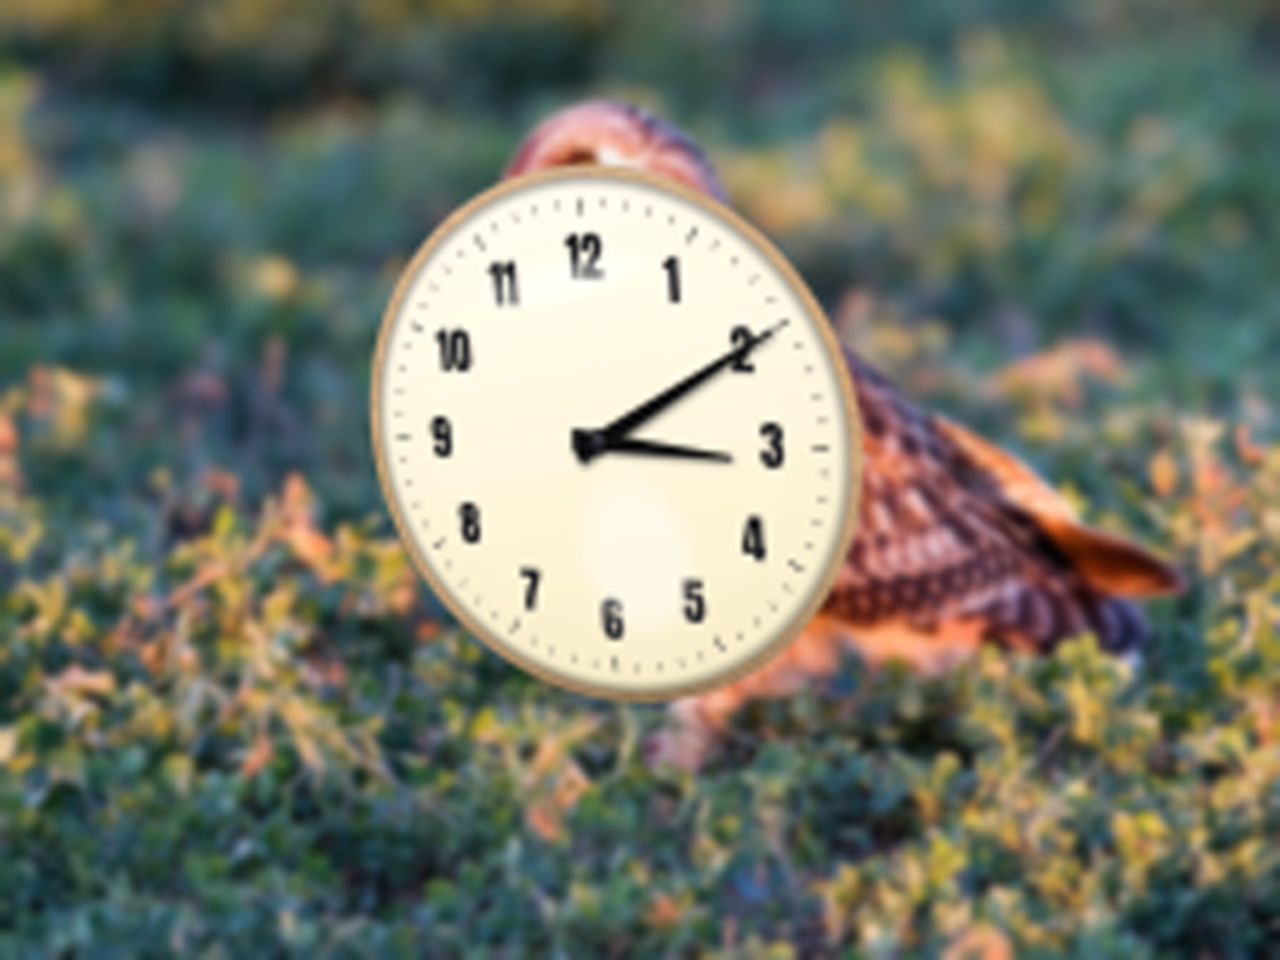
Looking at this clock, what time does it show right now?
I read 3:10
